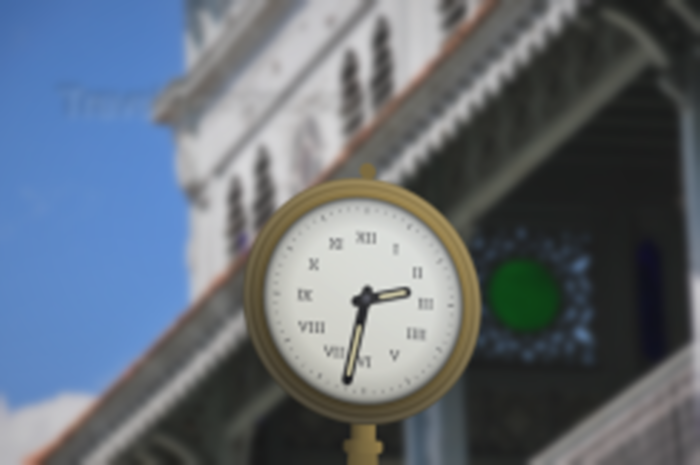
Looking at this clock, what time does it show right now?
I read 2:32
